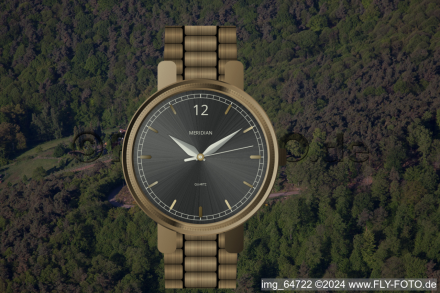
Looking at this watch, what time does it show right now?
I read 10:09:13
